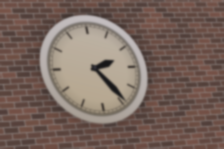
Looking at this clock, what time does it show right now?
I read 2:24
